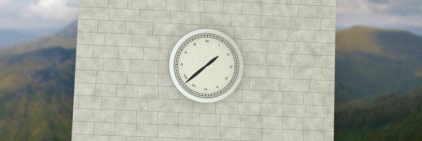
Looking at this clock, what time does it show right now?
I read 1:38
